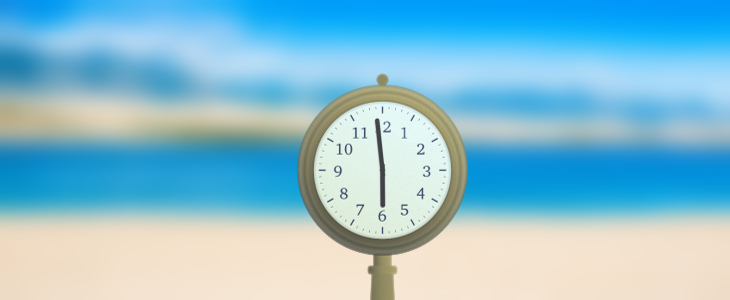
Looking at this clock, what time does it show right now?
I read 5:59
